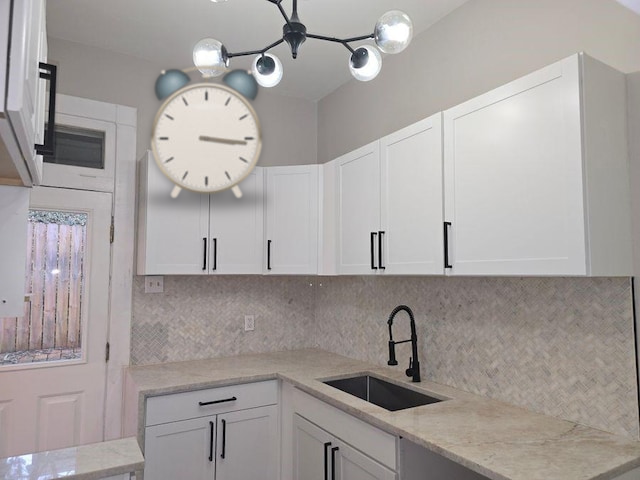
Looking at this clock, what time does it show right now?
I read 3:16
